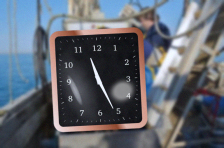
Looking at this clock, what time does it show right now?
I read 11:26
